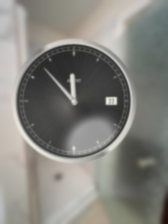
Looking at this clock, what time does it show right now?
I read 11:53
